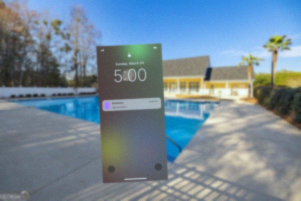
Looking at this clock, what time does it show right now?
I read 5:00
